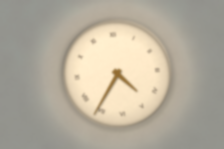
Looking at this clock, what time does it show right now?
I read 4:36
